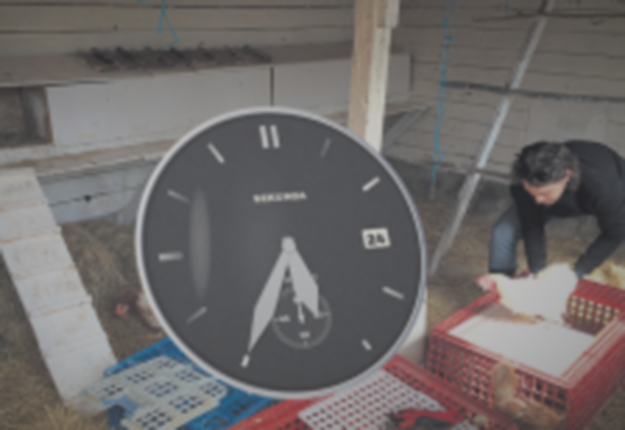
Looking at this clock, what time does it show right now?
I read 5:35
